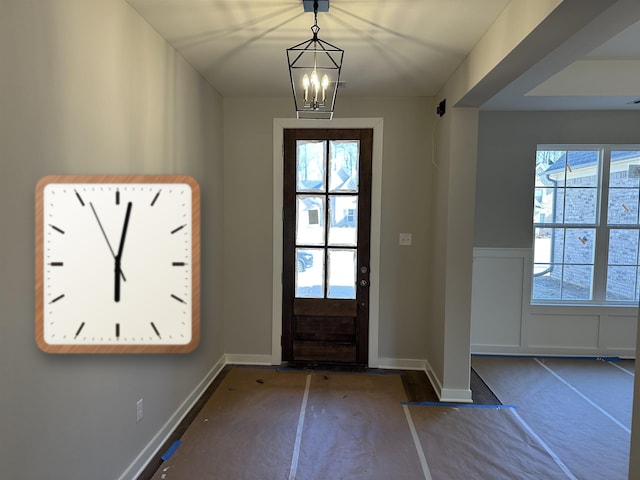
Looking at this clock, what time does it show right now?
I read 6:01:56
